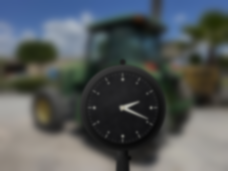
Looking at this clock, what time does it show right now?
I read 2:19
